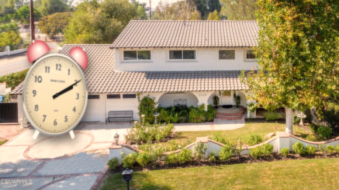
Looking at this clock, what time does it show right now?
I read 2:10
